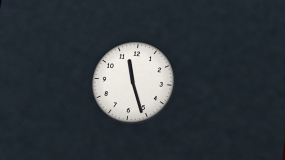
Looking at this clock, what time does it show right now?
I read 11:26
